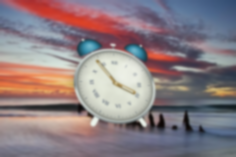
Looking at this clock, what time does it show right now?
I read 3:54
